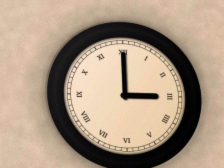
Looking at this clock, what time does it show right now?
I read 3:00
